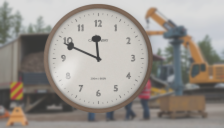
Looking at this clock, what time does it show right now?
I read 11:49
